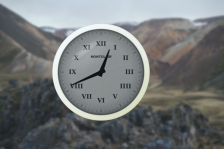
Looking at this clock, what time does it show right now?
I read 12:41
